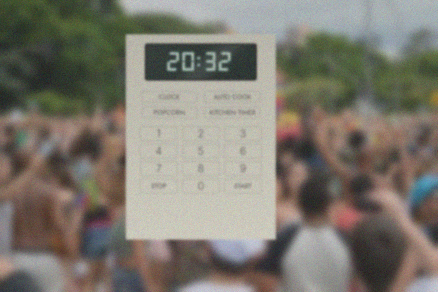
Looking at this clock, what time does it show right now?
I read 20:32
